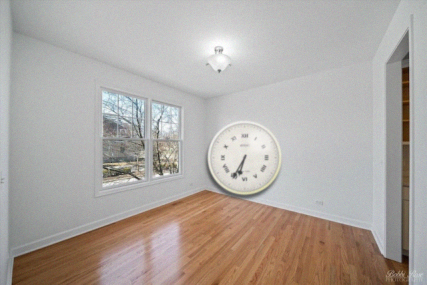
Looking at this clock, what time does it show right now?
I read 6:35
